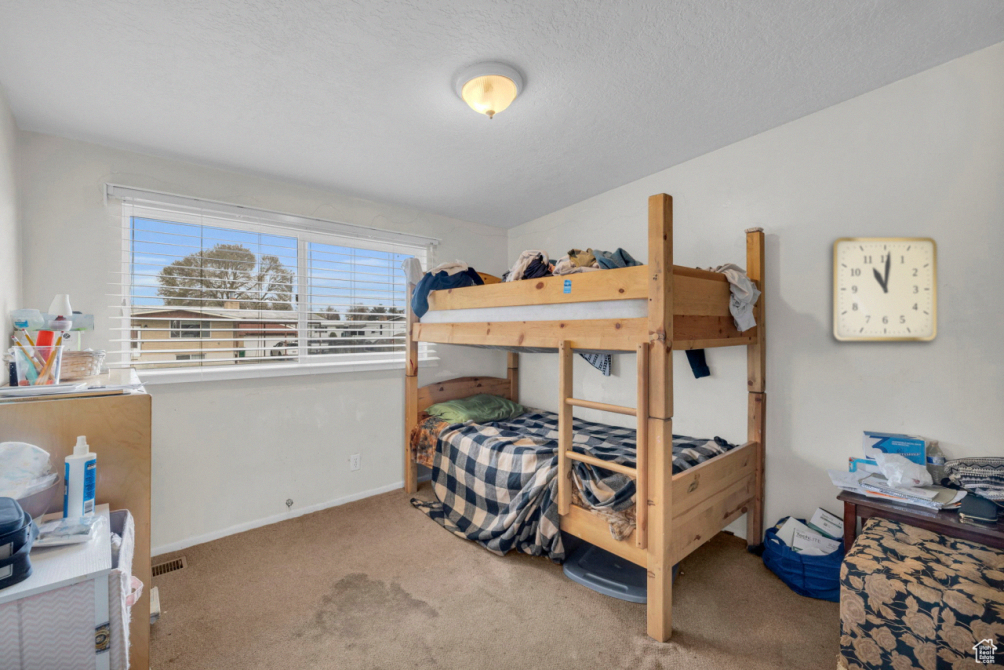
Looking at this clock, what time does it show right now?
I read 11:01
